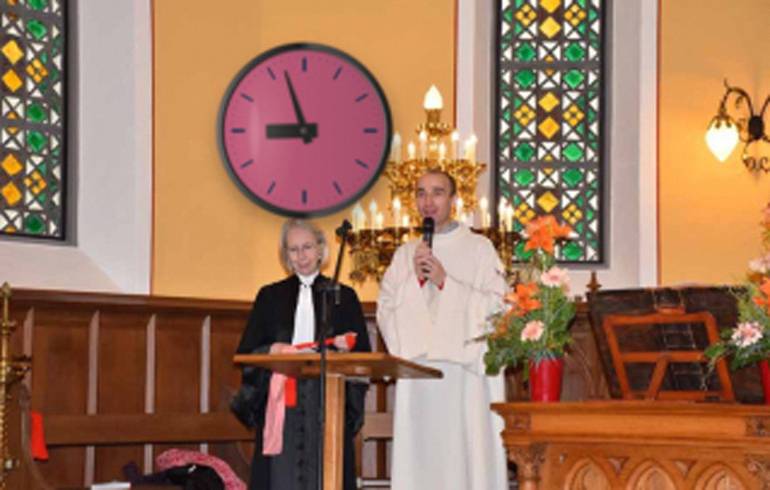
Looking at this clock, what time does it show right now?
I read 8:57
